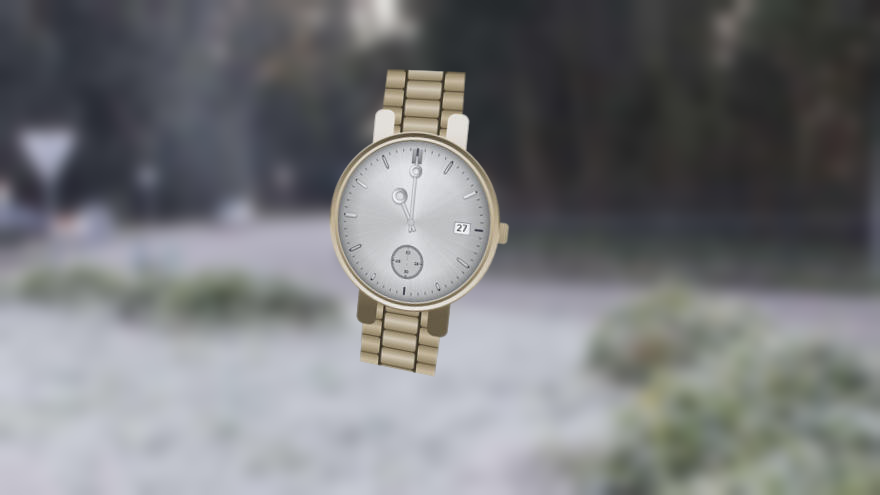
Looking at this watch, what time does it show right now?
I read 11:00
